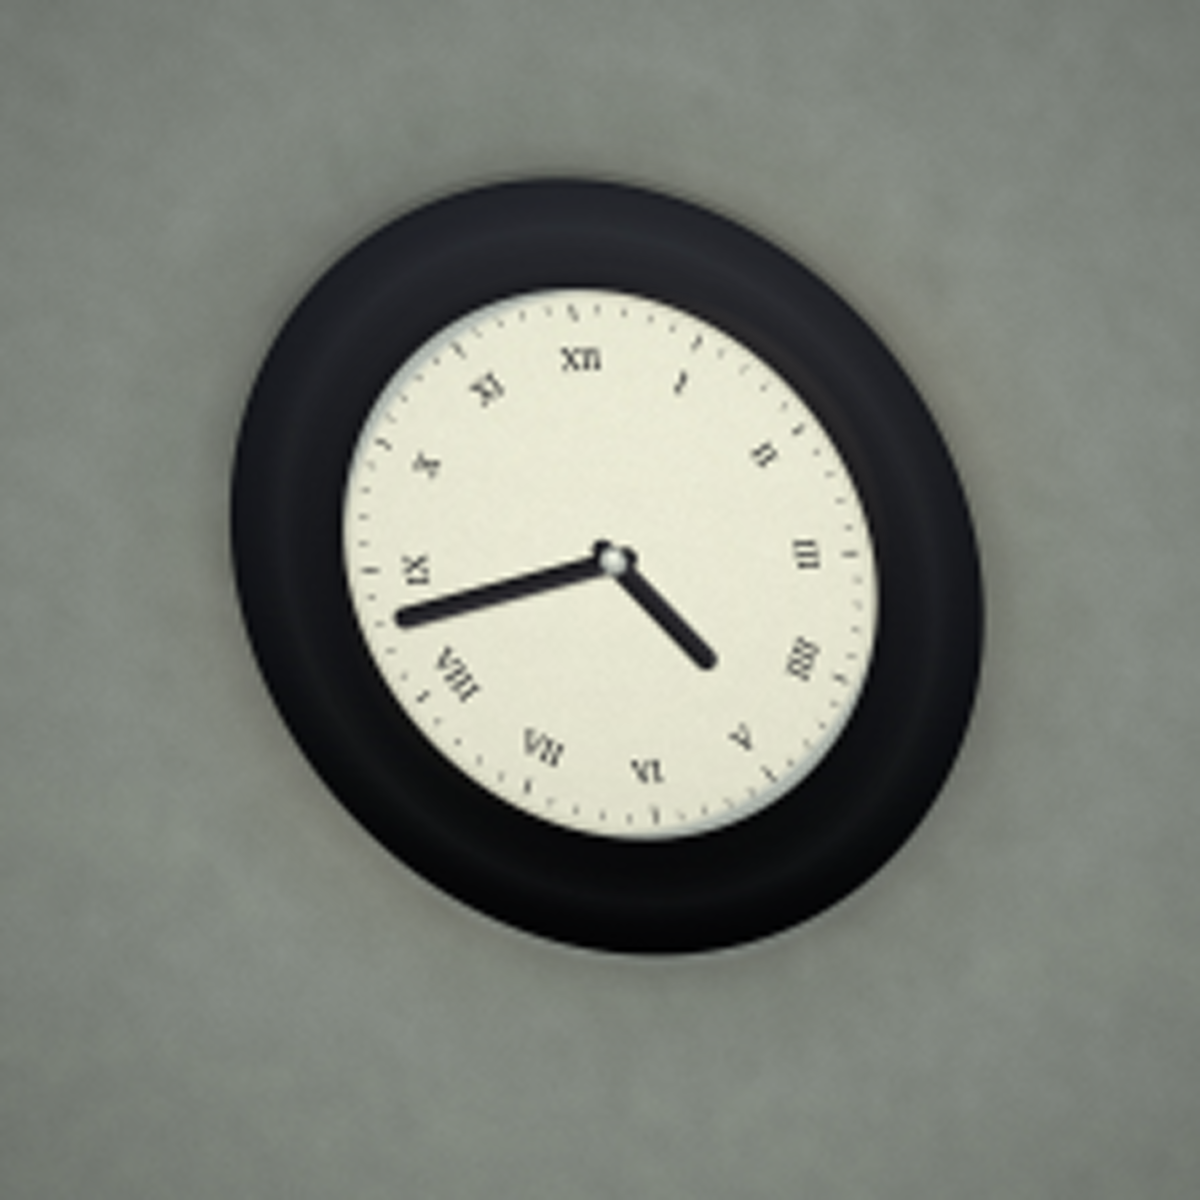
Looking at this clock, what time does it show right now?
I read 4:43
